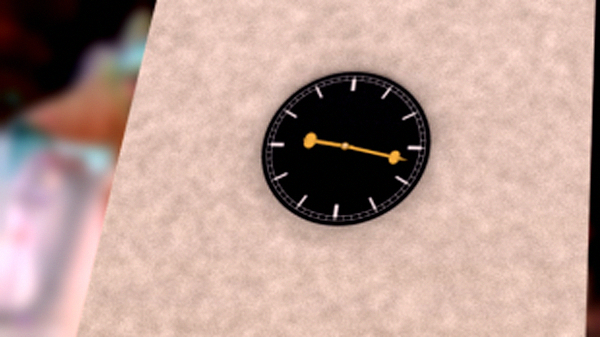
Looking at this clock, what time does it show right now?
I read 9:17
